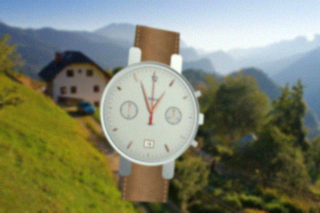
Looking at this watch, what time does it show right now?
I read 12:56
